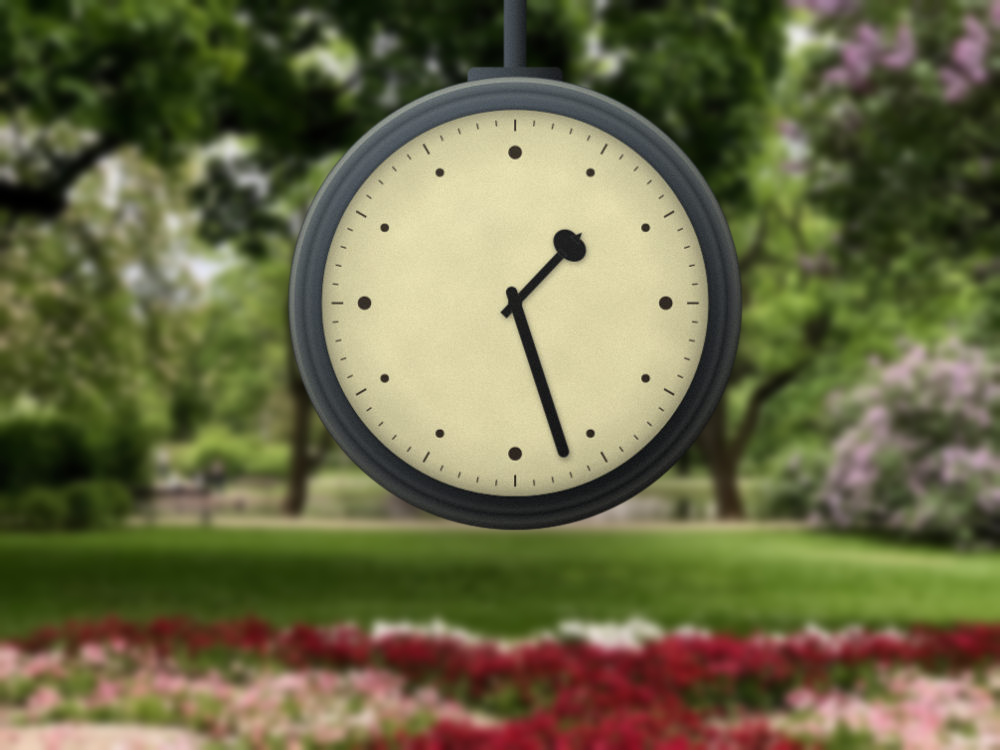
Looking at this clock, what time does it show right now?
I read 1:27
